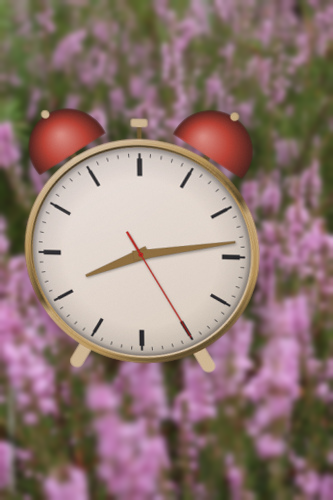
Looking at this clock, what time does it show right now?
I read 8:13:25
